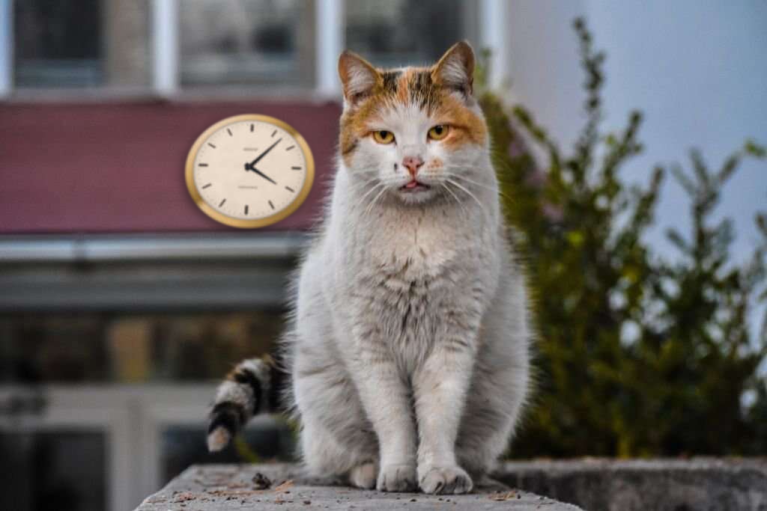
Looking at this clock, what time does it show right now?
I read 4:07
